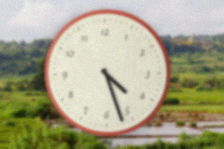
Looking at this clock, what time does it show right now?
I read 4:27
